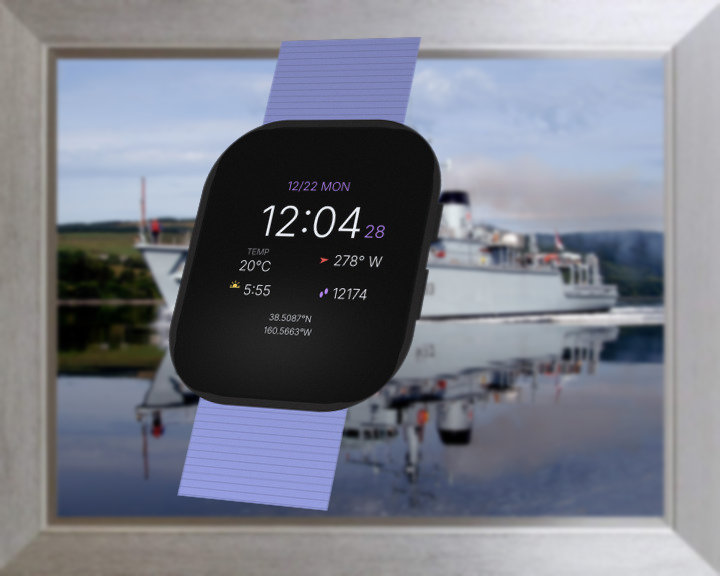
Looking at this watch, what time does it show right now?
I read 12:04:28
